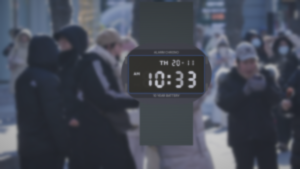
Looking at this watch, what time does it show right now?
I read 10:33
